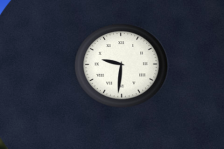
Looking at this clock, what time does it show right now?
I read 9:31
